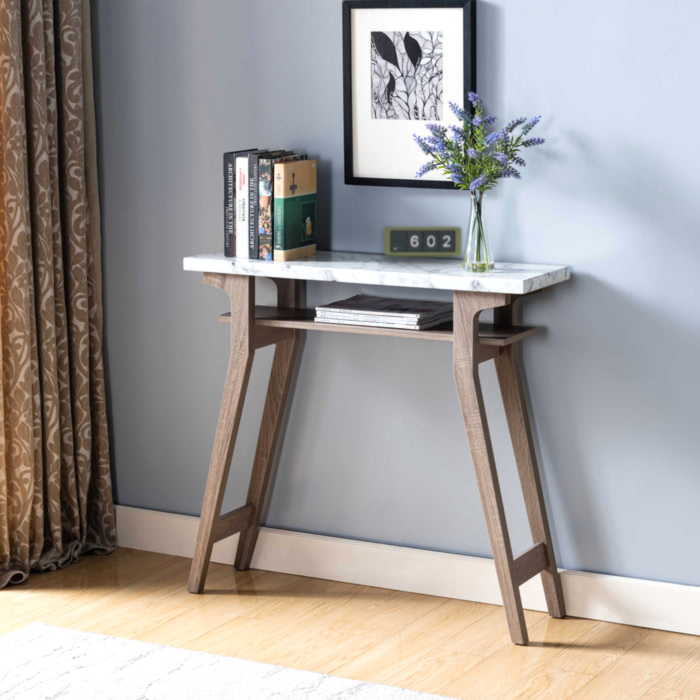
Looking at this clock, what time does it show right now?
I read 6:02
